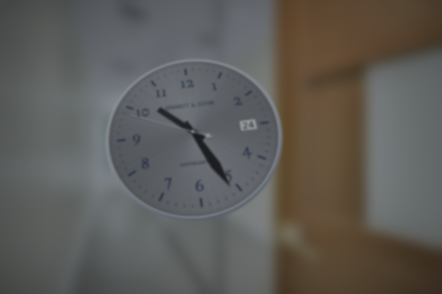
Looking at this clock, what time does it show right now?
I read 10:25:49
